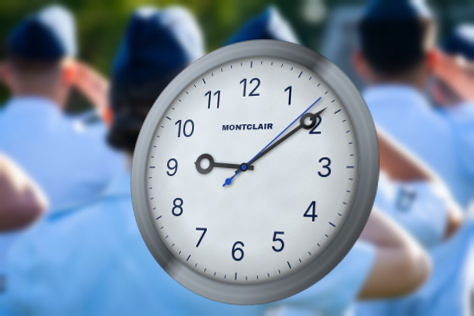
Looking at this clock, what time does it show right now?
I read 9:09:08
